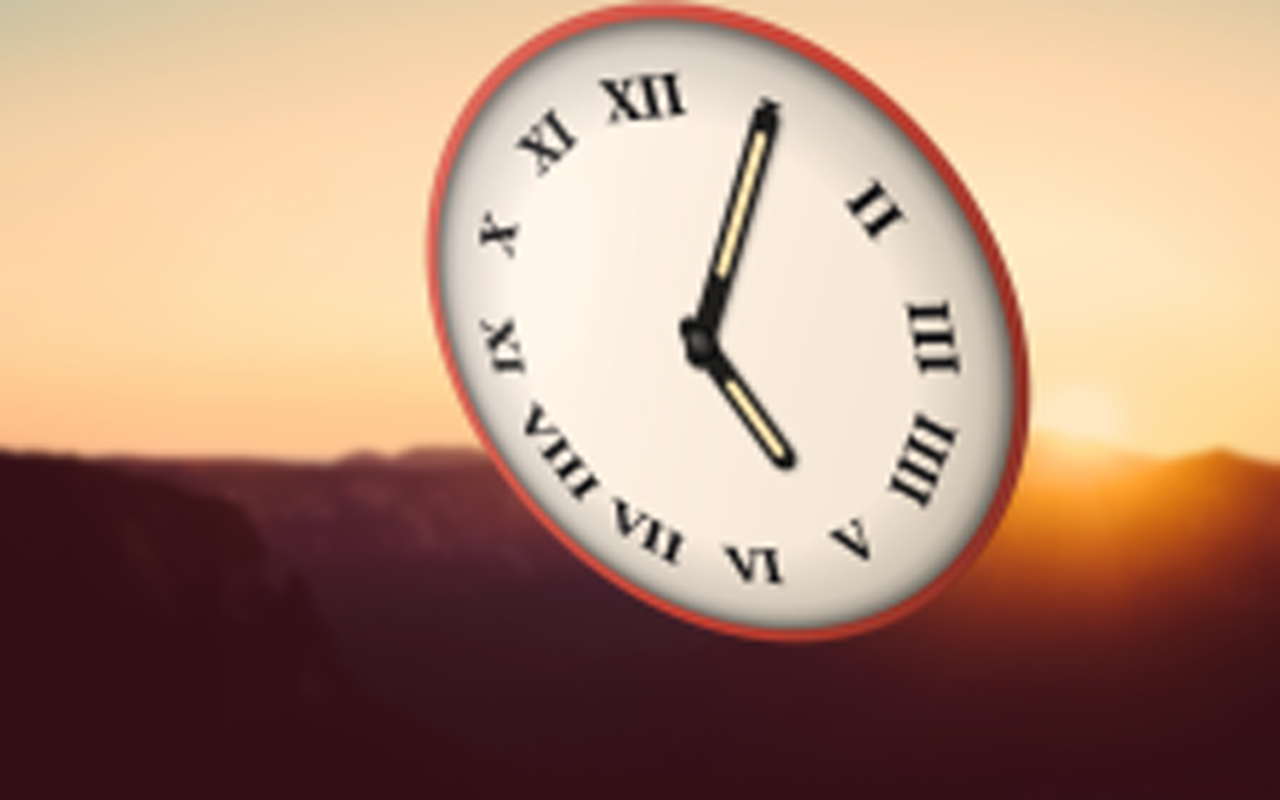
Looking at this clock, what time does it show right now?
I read 5:05
